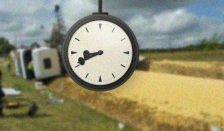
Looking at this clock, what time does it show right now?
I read 8:41
